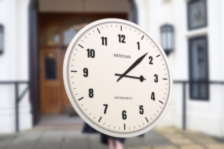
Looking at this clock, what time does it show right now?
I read 3:08
